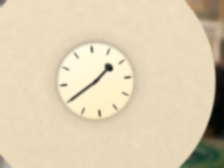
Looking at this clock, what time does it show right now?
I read 1:40
